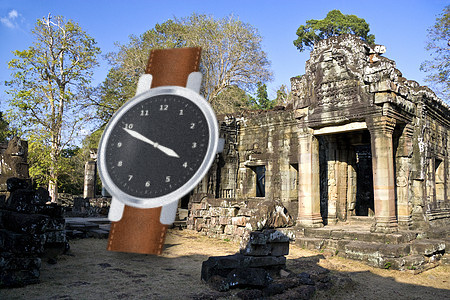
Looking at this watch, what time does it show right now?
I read 3:49
